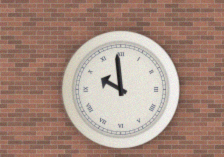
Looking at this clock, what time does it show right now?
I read 9:59
